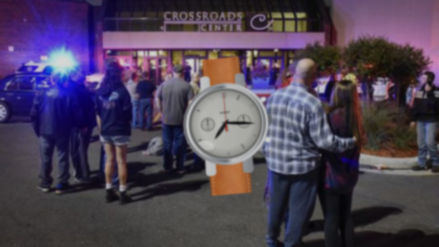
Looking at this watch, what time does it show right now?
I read 7:16
